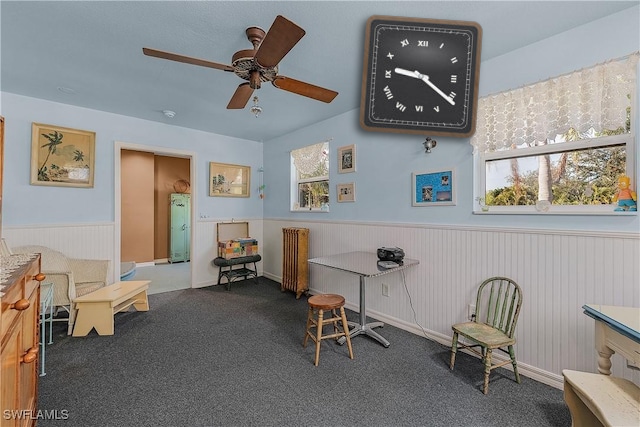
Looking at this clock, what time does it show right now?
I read 9:21
